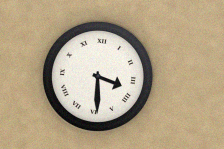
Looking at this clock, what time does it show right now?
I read 3:29
